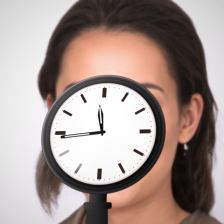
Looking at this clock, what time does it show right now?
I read 11:44
